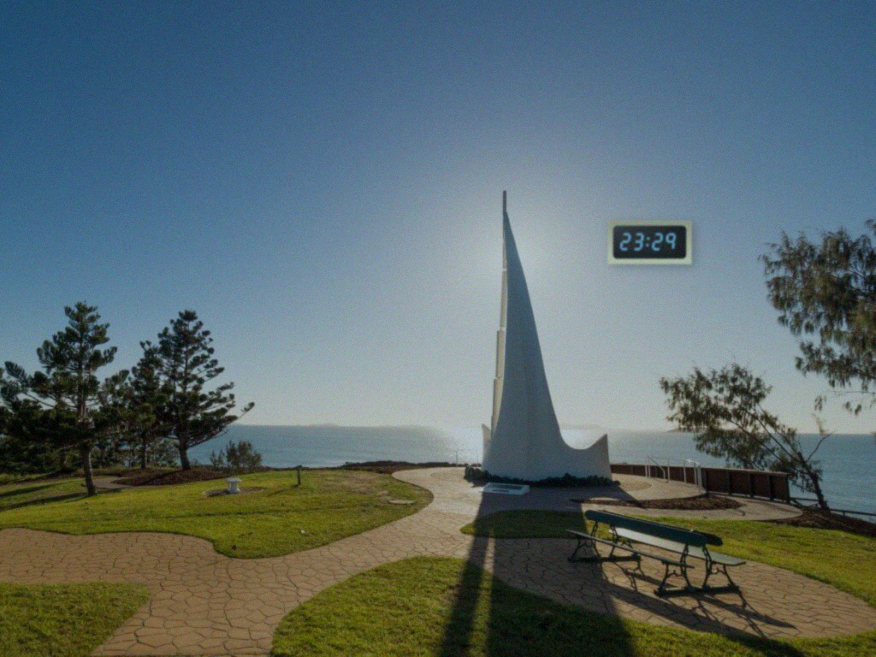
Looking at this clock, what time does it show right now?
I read 23:29
